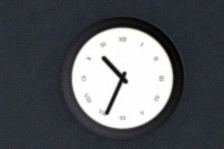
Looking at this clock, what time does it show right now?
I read 10:34
